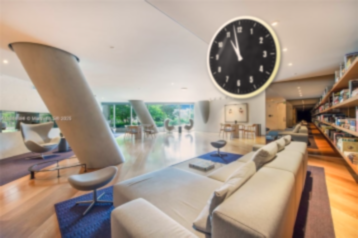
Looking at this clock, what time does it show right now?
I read 10:58
